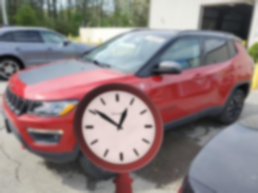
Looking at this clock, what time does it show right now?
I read 12:51
